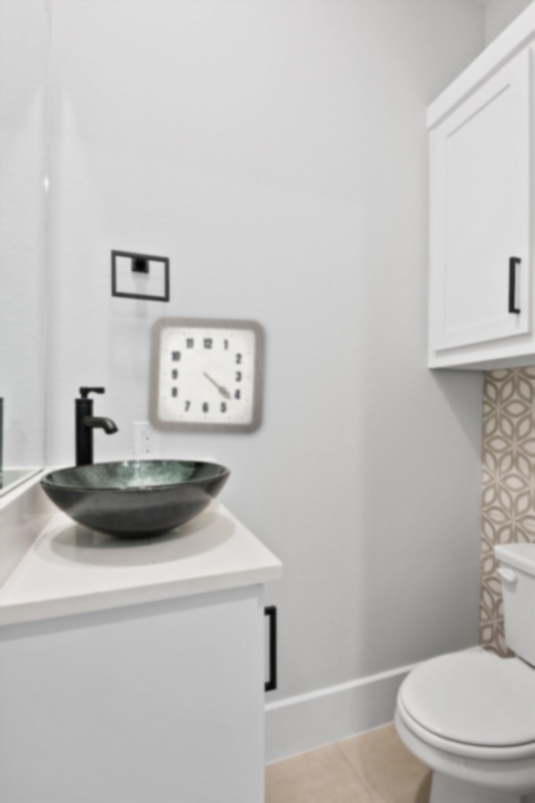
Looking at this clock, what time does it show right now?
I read 4:22
